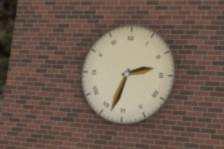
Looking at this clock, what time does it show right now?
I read 2:33
